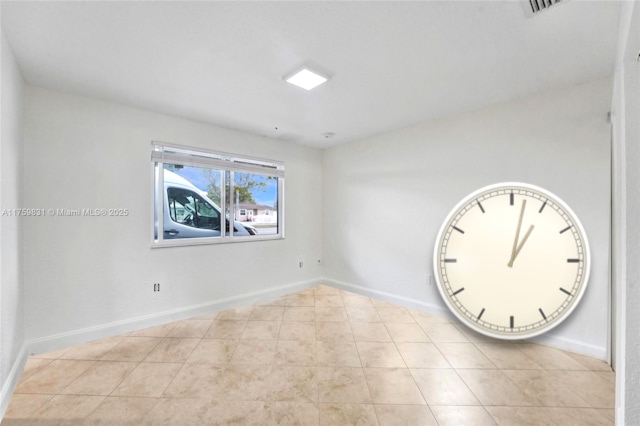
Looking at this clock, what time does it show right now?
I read 1:02
